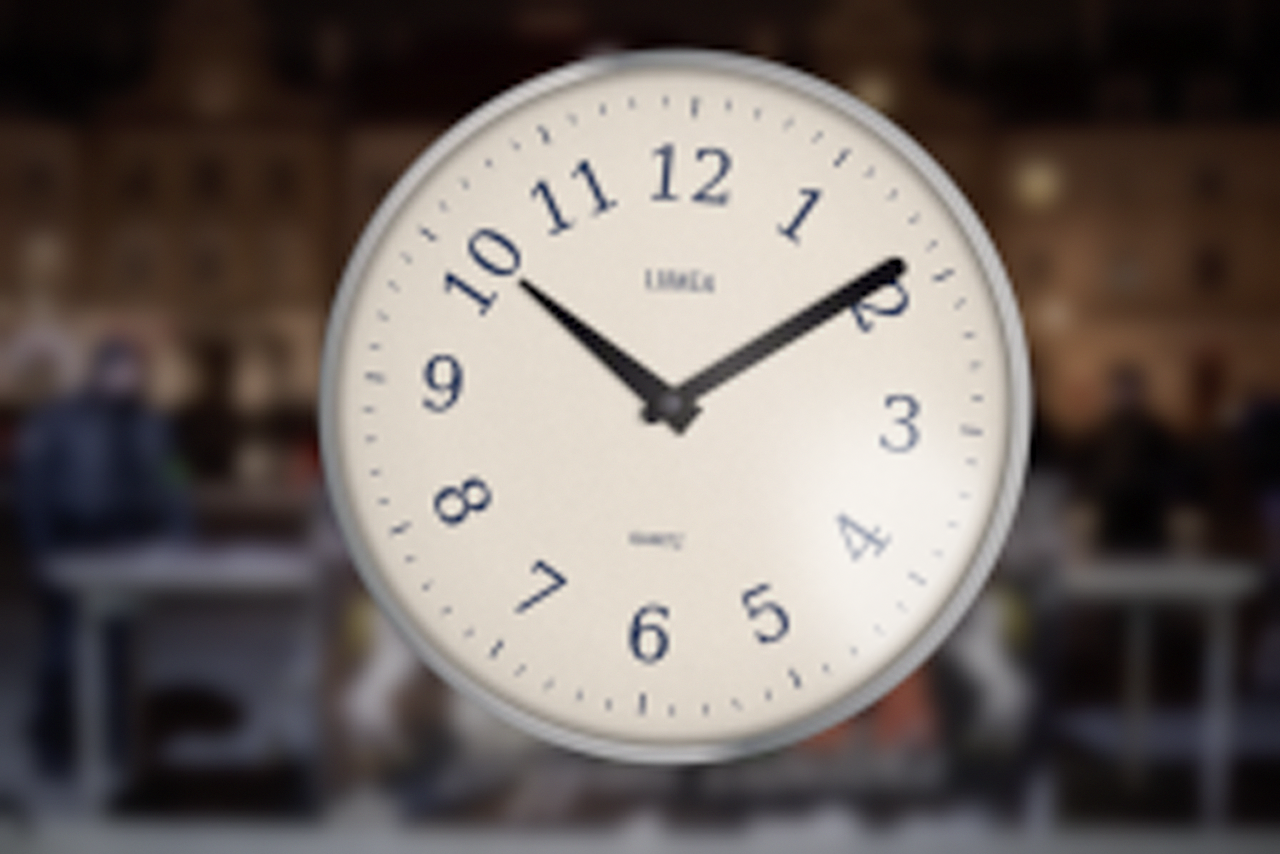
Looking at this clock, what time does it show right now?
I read 10:09
